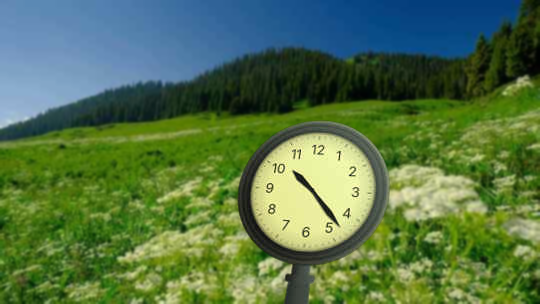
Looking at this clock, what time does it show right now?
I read 10:23
